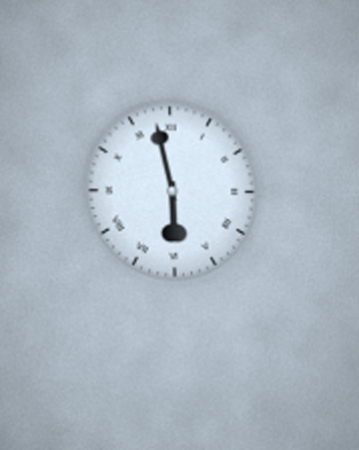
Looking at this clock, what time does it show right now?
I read 5:58
